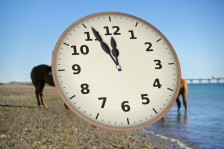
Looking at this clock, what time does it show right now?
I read 11:56
